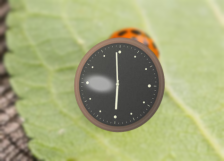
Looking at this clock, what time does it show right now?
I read 5:59
